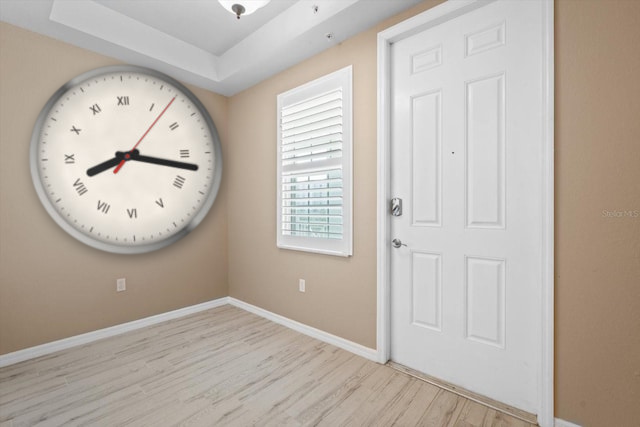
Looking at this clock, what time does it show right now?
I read 8:17:07
